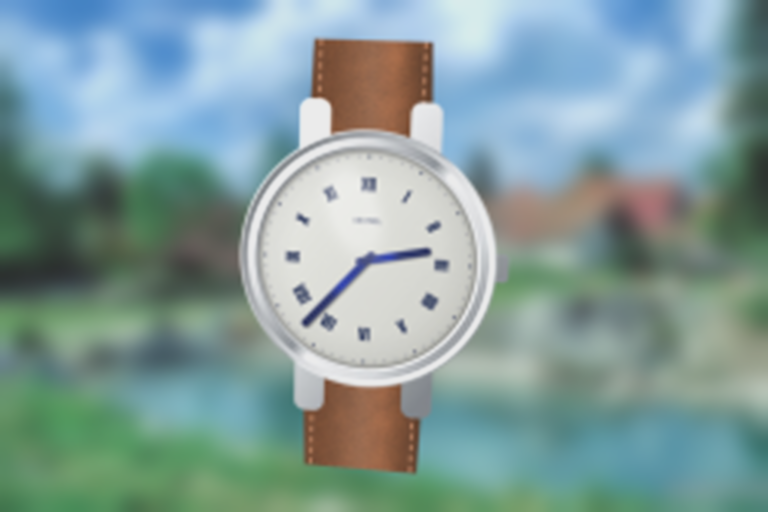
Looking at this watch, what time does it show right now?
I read 2:37
